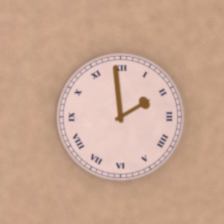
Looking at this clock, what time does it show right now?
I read 1:59
